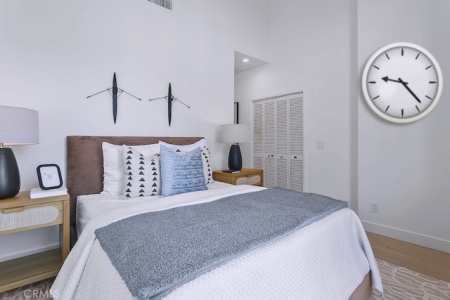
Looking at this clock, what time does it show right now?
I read 9:23
